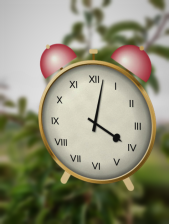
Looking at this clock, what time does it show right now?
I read 4:02
